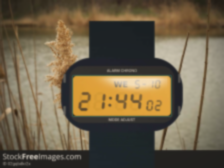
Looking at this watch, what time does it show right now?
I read 21:44:02
